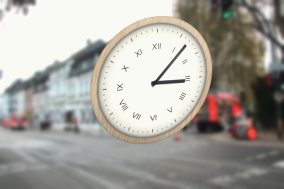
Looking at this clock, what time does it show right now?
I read 3:07
